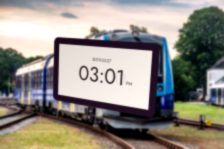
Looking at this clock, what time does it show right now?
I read 3:01
